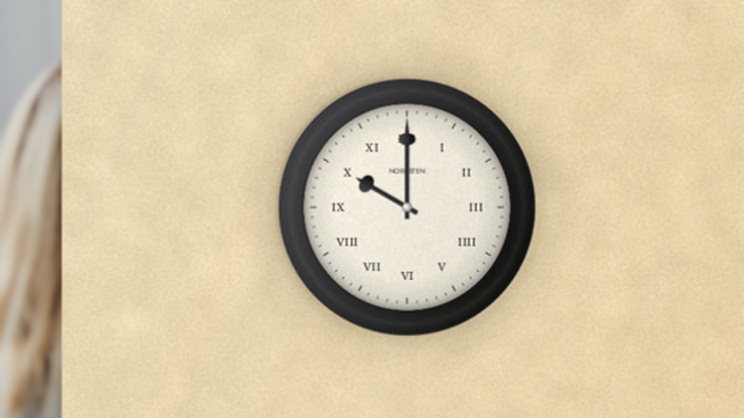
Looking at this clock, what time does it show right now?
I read 10:00
